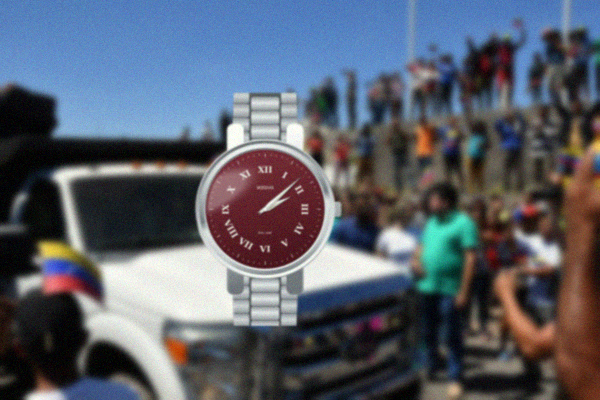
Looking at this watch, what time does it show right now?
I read 2:08
